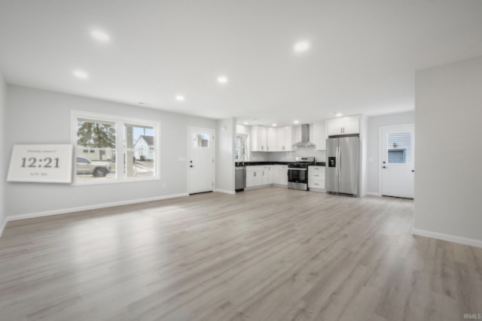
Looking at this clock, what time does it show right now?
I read 12:21
